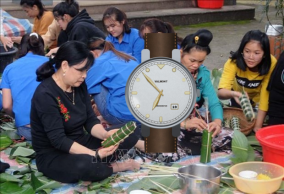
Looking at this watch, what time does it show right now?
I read 6:53
